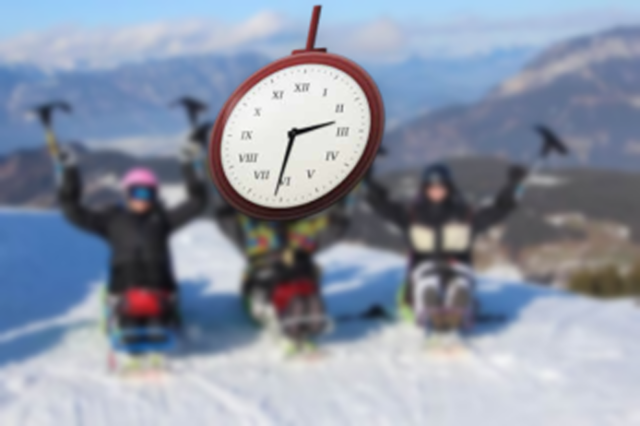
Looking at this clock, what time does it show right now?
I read 2:31
